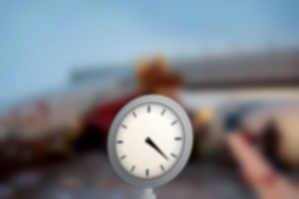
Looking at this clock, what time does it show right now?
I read 4:22
